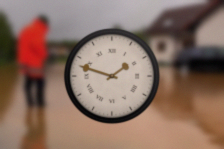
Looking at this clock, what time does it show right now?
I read 1:48
